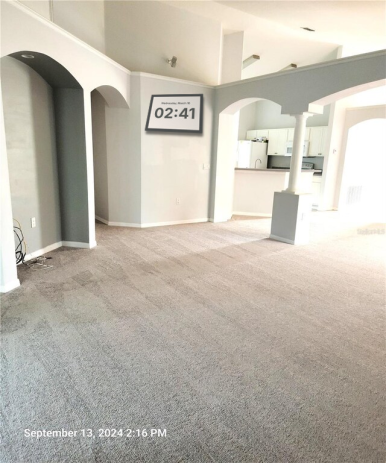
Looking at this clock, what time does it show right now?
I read 2:41
